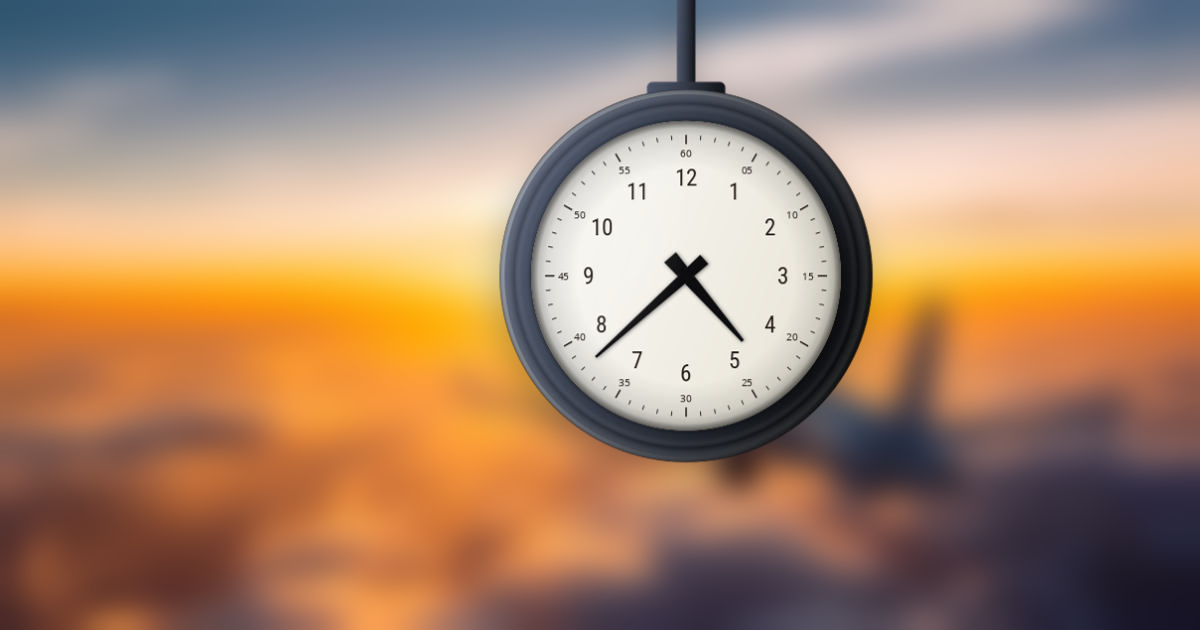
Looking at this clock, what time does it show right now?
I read 4:38
